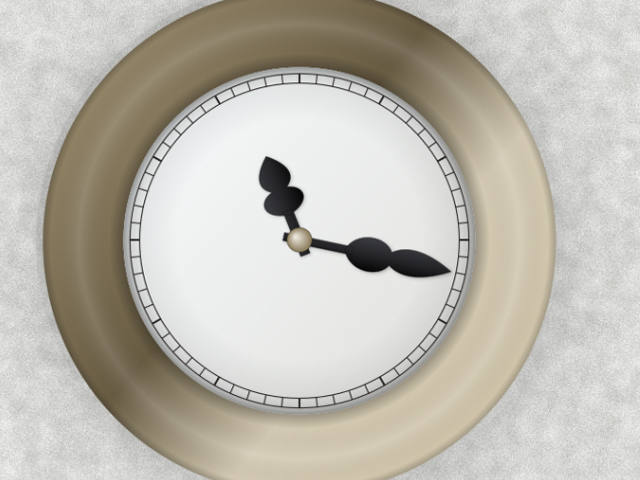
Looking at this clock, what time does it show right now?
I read 11:17
